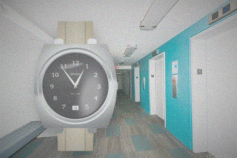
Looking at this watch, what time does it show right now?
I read 12:54
